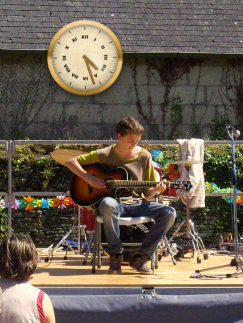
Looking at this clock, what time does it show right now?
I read 4:27
